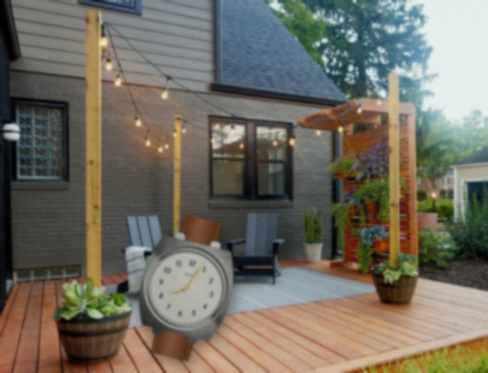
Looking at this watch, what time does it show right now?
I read 8:04
